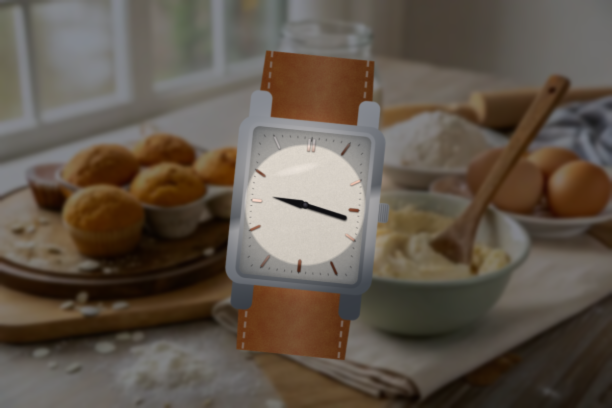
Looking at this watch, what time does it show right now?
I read 9:17
